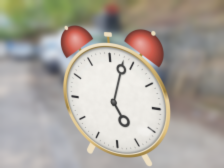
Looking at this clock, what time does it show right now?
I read 5:03
